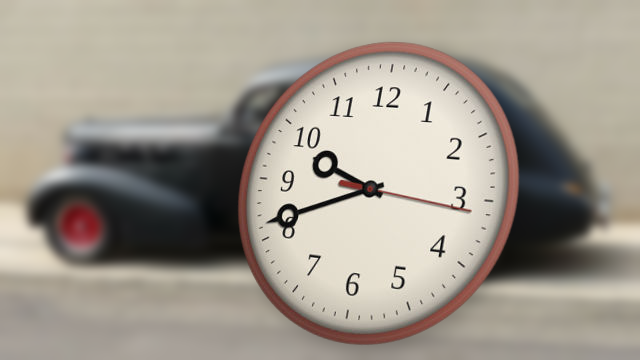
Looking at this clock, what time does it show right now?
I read 9:41:16
